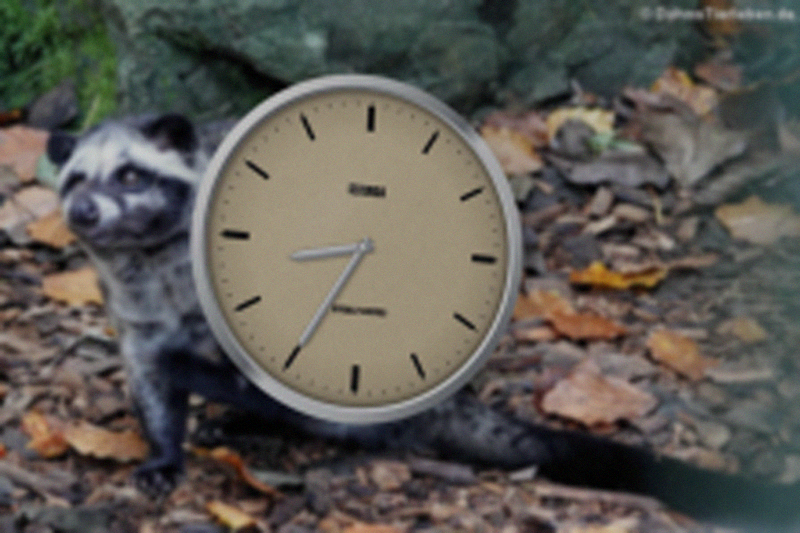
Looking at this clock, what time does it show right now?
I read 8:35
